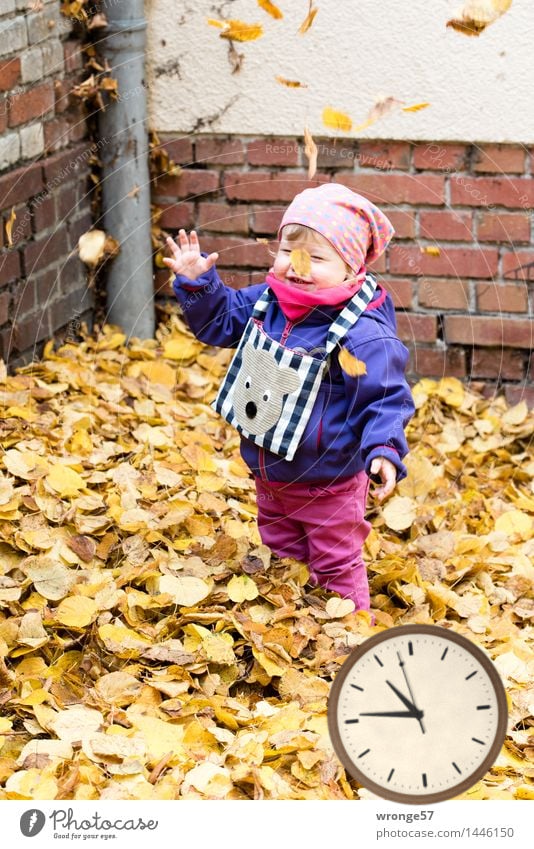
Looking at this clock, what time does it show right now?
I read 10:45:58
